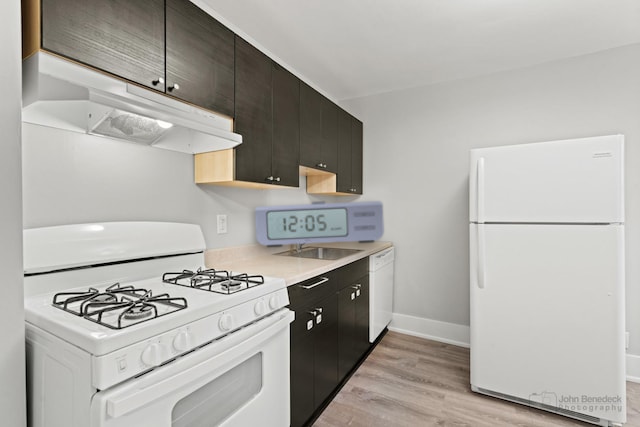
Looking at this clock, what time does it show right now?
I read 12:05
